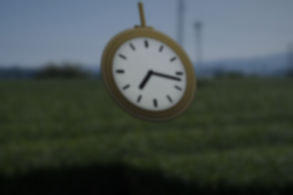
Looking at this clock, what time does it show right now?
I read 7:17
